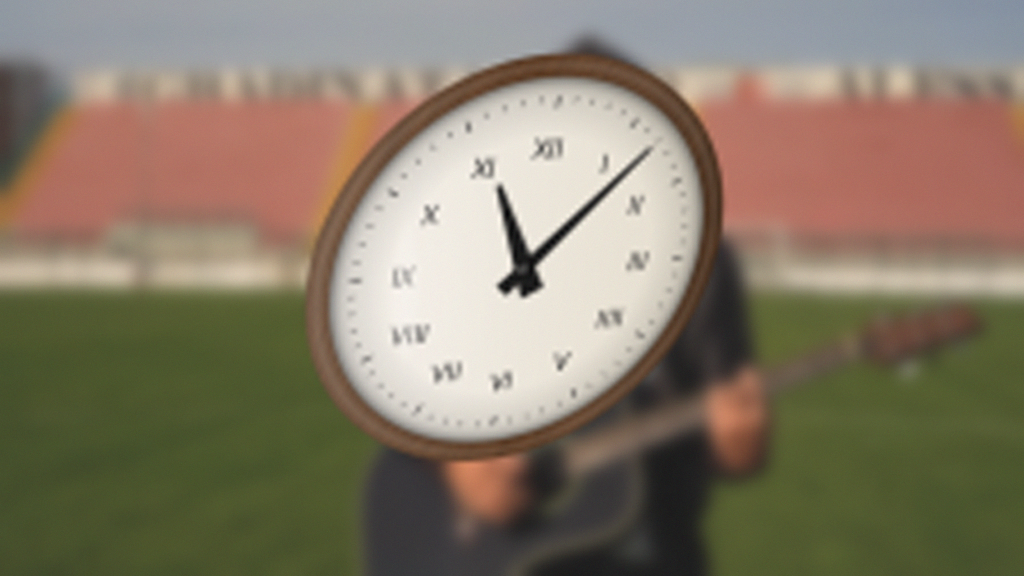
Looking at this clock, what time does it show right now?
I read 11:07
